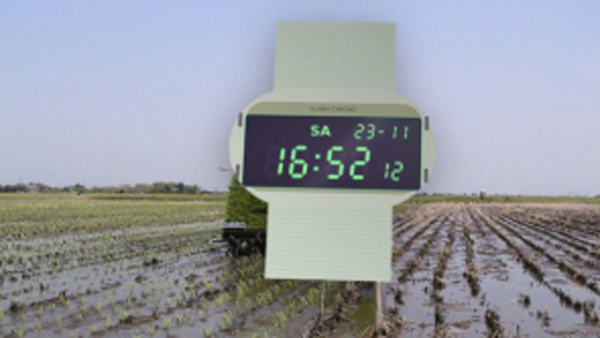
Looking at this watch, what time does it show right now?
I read 16:52:12
